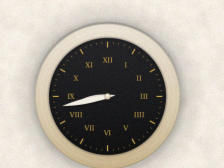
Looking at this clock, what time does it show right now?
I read 8:43
